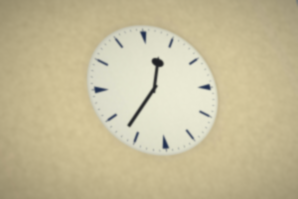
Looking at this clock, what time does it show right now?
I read 12:37
